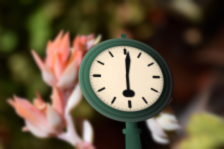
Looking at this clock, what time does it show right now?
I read 6:01
